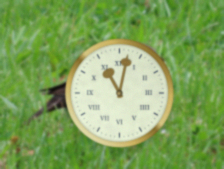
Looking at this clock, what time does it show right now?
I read 11:02
